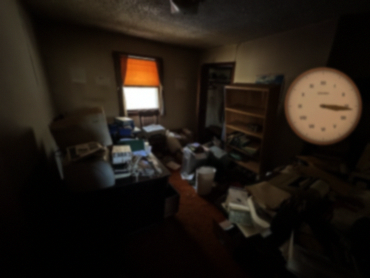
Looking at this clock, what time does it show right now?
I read 3:16
